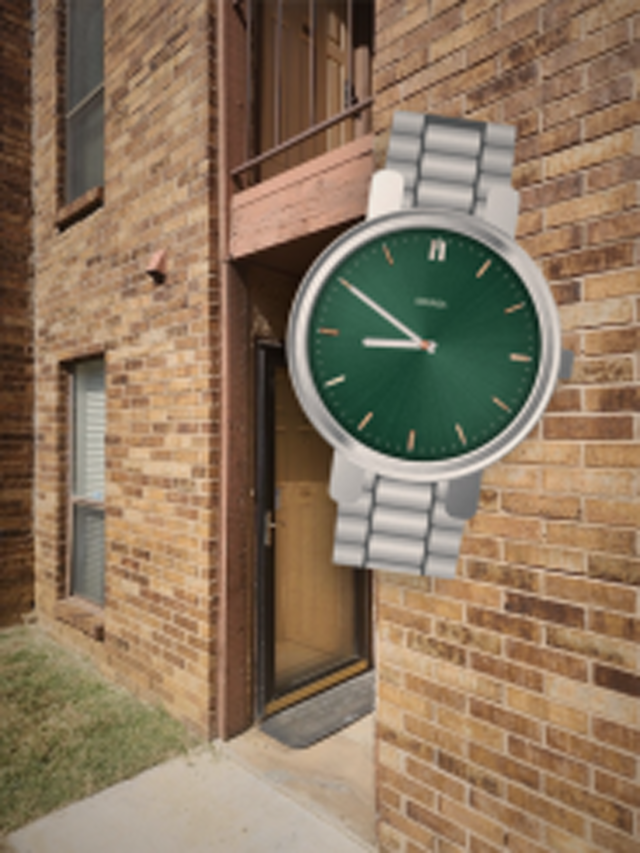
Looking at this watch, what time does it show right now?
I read 8:50
